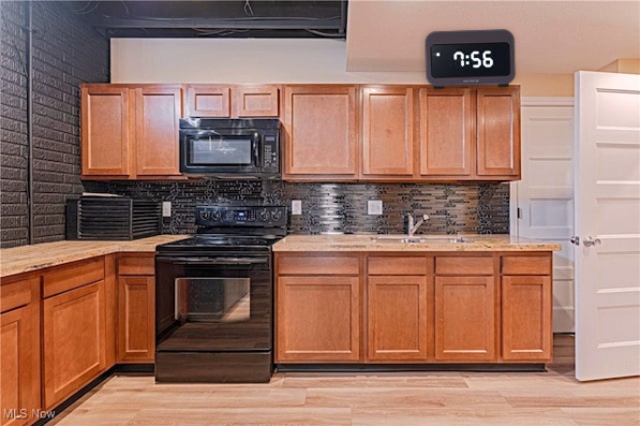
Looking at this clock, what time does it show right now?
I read 7:56
